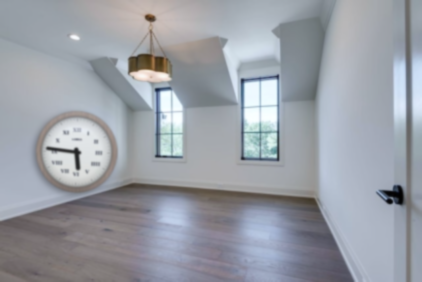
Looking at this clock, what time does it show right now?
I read 5:46
